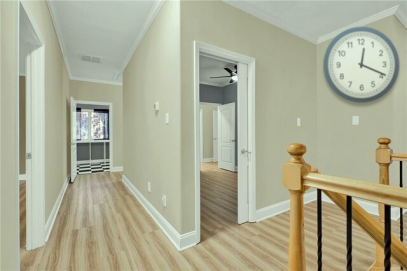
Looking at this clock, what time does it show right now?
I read 12:19
